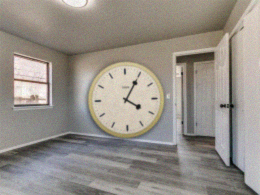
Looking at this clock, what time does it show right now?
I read 4:05
